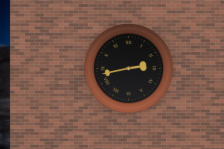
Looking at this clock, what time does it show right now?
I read 2:43
